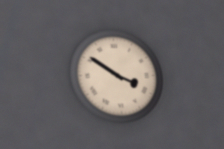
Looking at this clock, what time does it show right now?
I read 3:51
